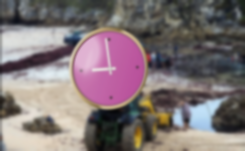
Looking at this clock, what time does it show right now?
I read 8:59
